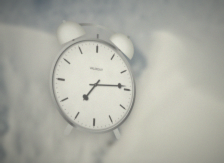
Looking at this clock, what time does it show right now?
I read 7:14
